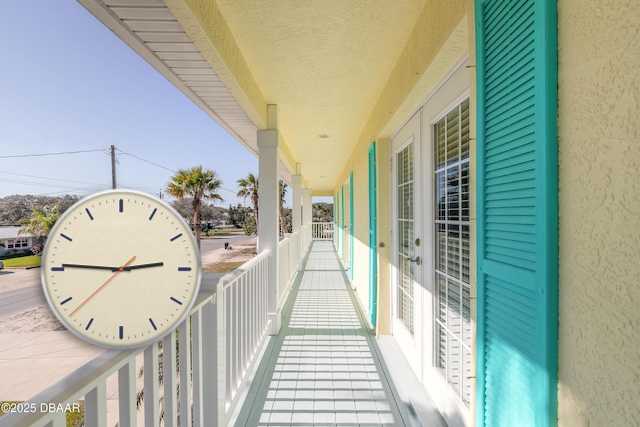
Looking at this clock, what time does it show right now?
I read 2:45:38
